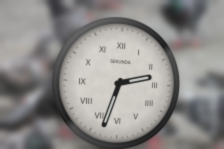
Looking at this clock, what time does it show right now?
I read 2:33
